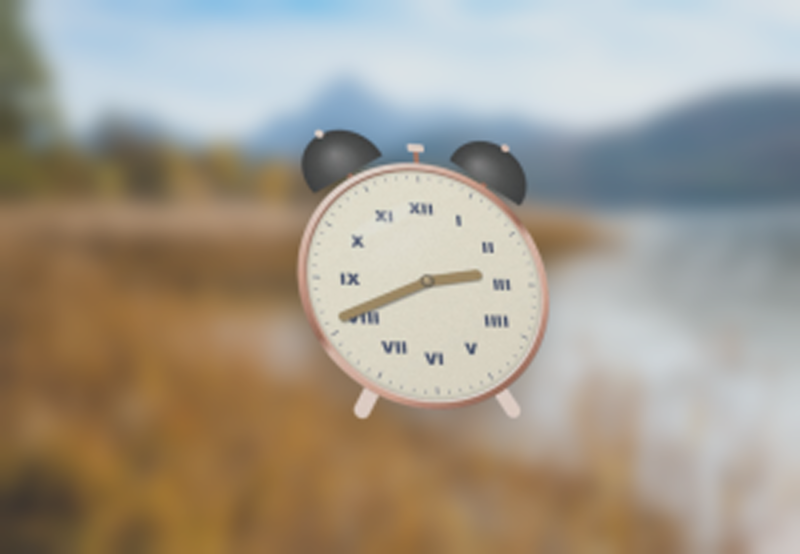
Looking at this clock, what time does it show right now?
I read 2:41
